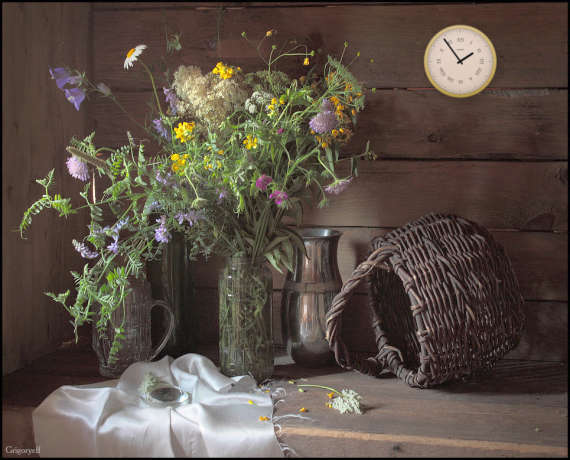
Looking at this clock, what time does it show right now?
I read 1:54
